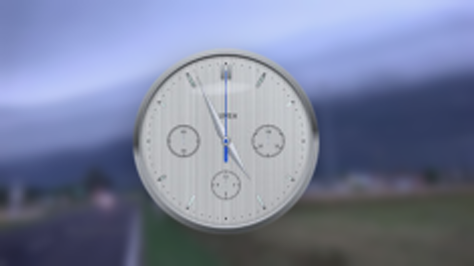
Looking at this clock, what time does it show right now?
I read 4:56
